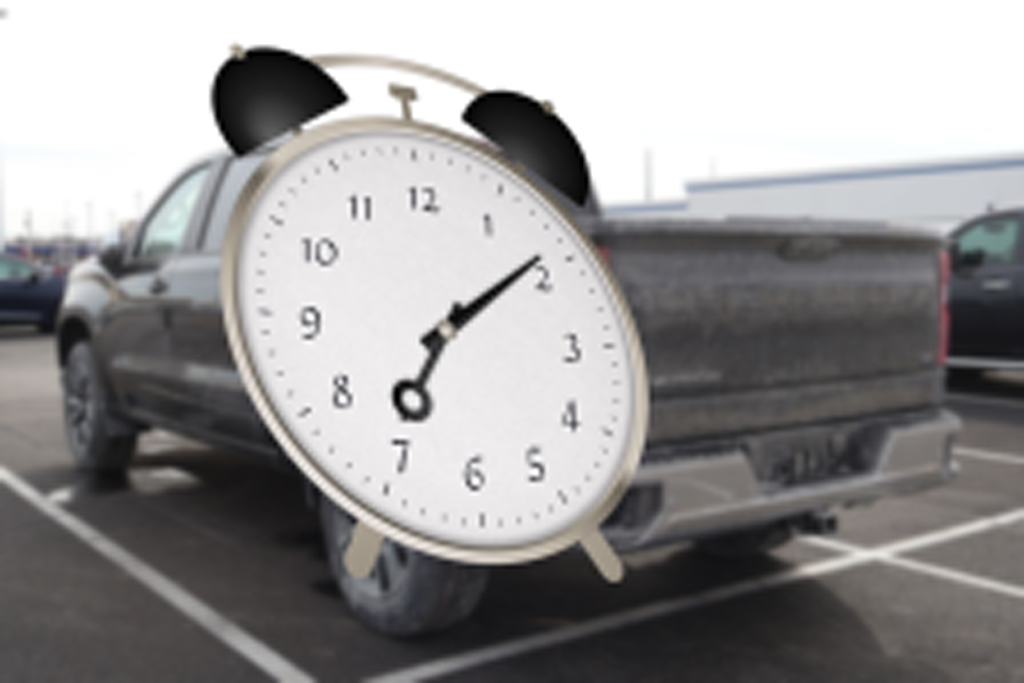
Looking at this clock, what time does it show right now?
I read 7:09
